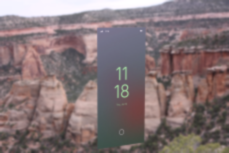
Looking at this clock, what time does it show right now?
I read 11:18
